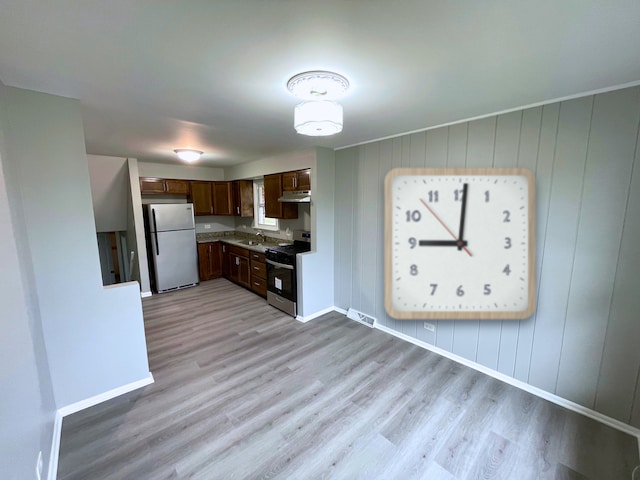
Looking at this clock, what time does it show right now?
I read 9:00:53
